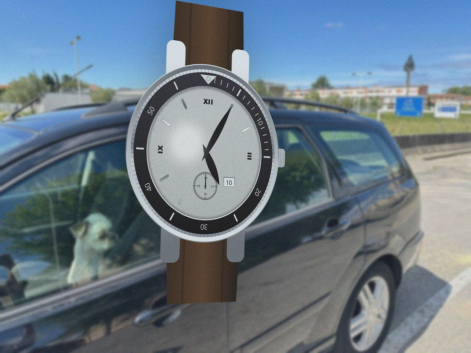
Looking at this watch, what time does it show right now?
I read 5:05
